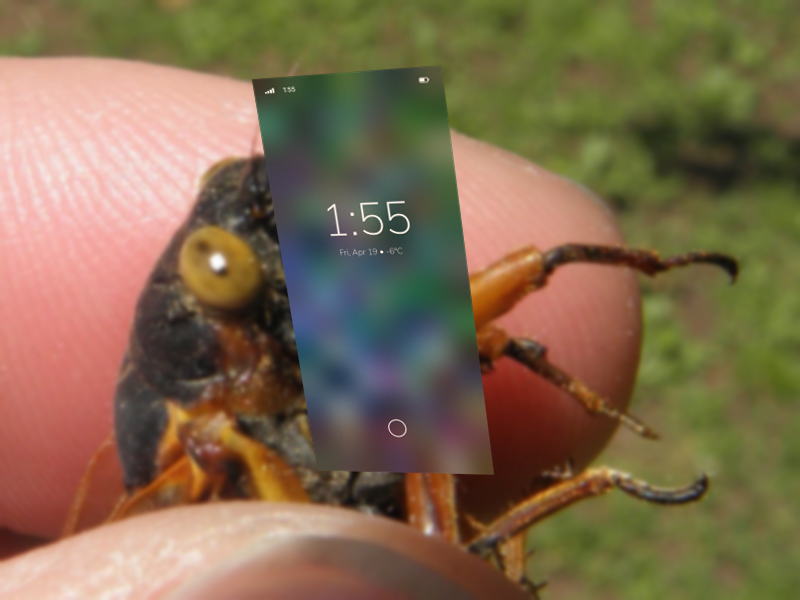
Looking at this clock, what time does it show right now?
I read 1:55
